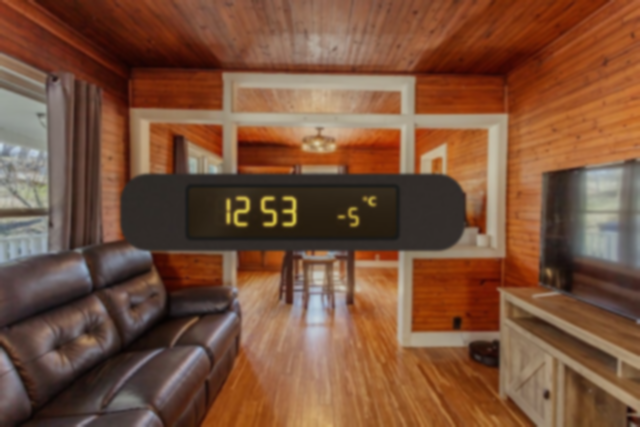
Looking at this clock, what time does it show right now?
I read 12:53
